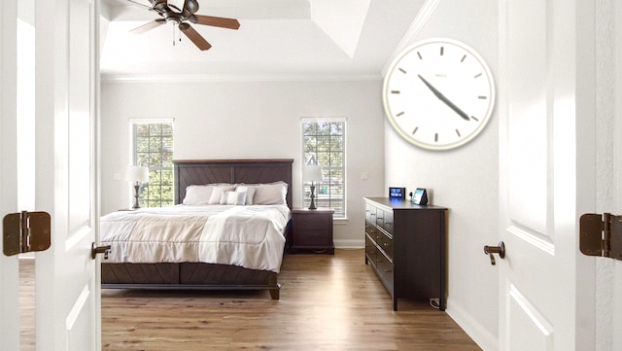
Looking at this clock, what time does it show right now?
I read 10:21
